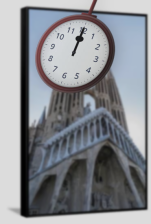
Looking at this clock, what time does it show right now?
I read 12:00
